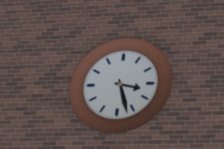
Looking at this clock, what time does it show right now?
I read 3:27
